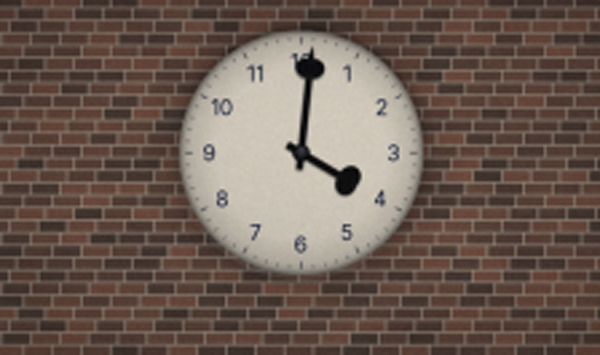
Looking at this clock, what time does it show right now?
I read 4:01
